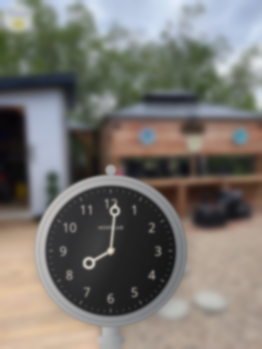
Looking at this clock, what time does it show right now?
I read 8:01
